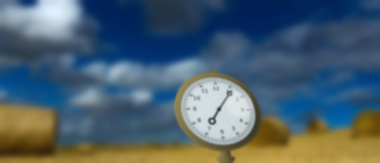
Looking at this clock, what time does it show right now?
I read 7:06
